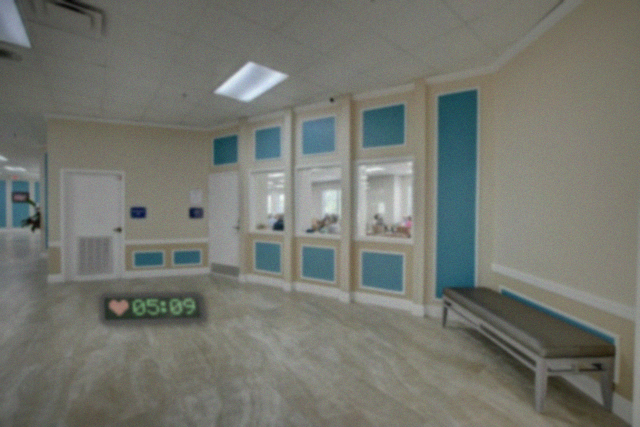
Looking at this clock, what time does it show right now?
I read 5:09
